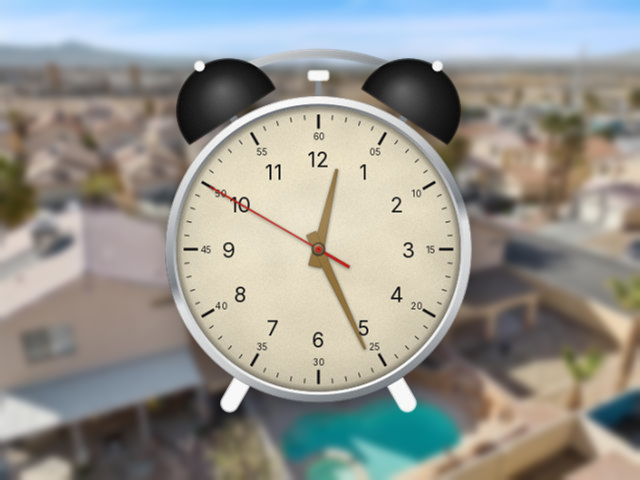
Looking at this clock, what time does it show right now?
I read 12:25:50
